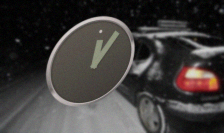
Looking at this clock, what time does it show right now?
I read 12:05
